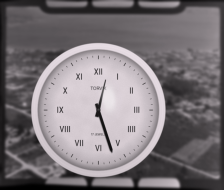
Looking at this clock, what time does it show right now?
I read 12:27
